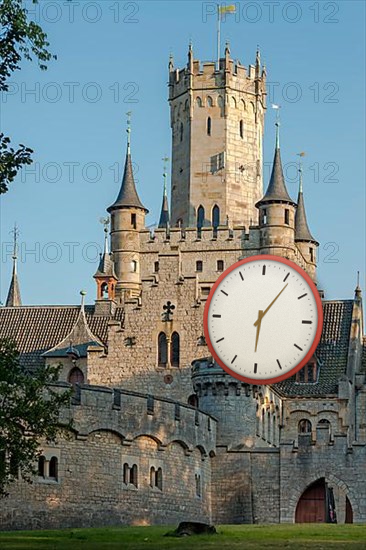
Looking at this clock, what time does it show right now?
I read 6:06
